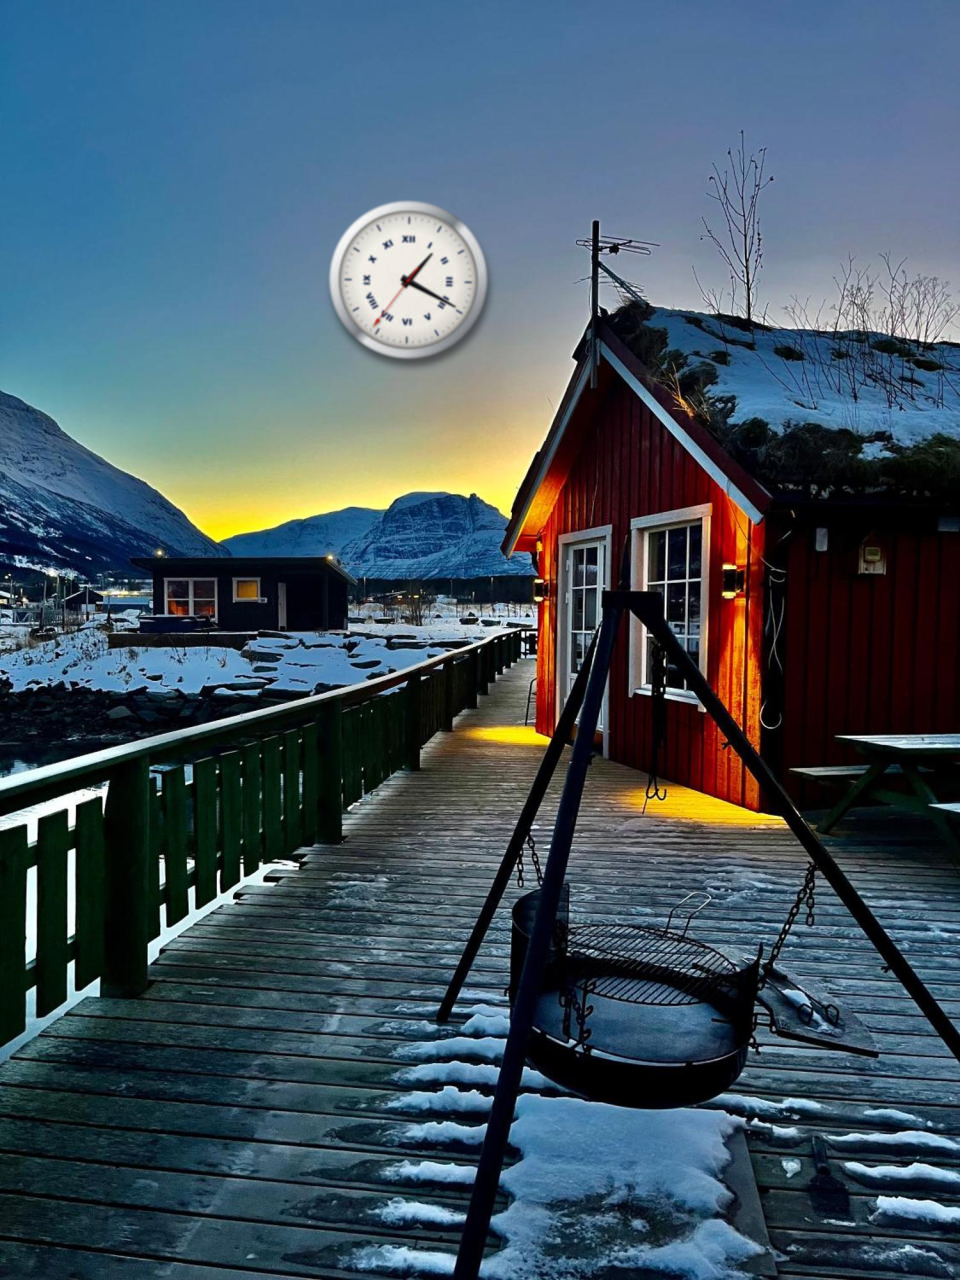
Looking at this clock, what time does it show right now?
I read 1:19:36
